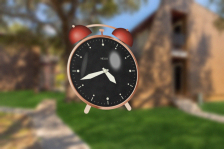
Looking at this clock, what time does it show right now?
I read 4:42
